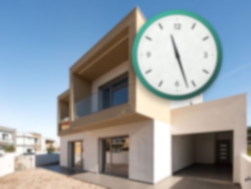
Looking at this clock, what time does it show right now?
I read 11:27
